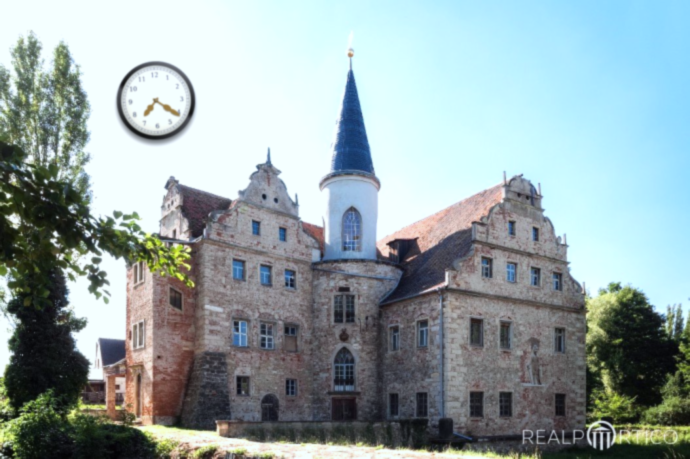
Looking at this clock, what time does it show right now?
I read 7:21
